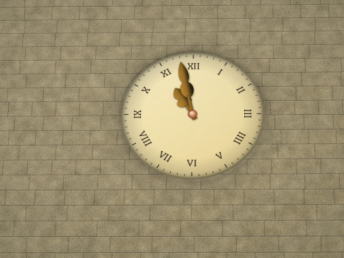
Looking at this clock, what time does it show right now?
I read 10:58
